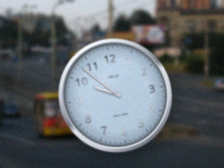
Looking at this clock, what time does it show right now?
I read 9:53
